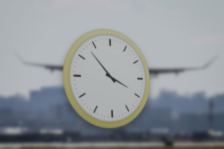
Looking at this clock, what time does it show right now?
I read 3:53
